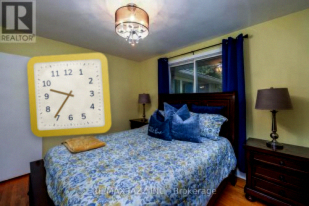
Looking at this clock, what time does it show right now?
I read 9:36
